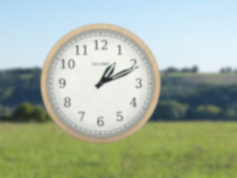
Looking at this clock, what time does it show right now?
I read 1:11
